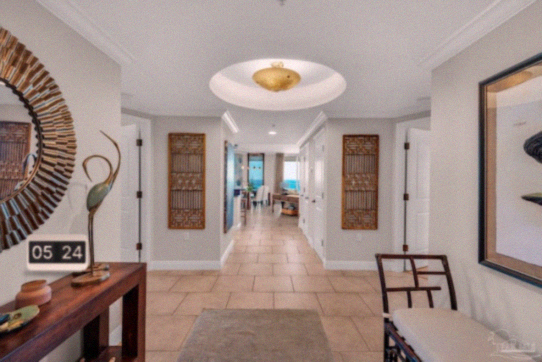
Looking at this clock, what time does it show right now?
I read 5:24
